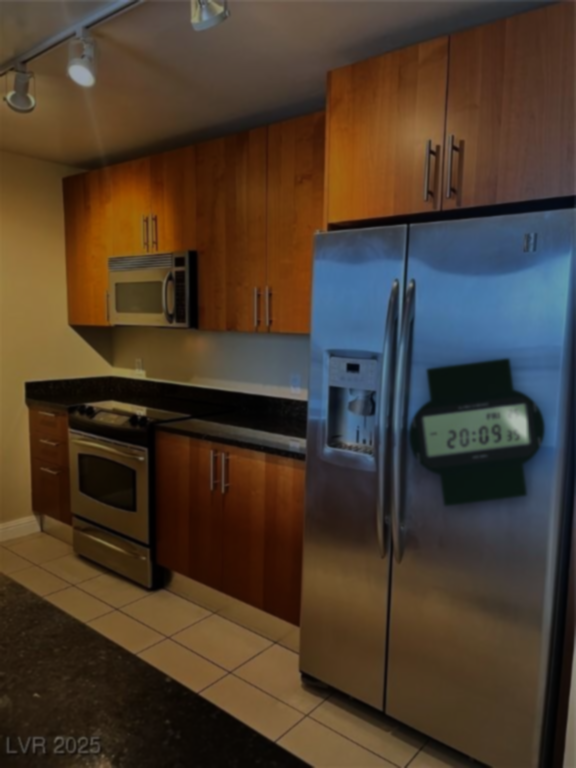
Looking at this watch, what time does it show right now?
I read 20:09
